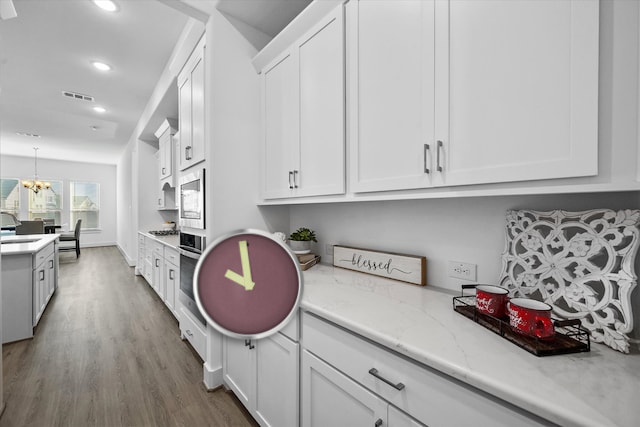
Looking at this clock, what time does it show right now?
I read 9:59
